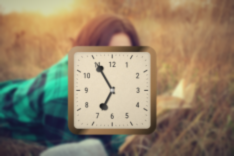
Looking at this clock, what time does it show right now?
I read 6:55
